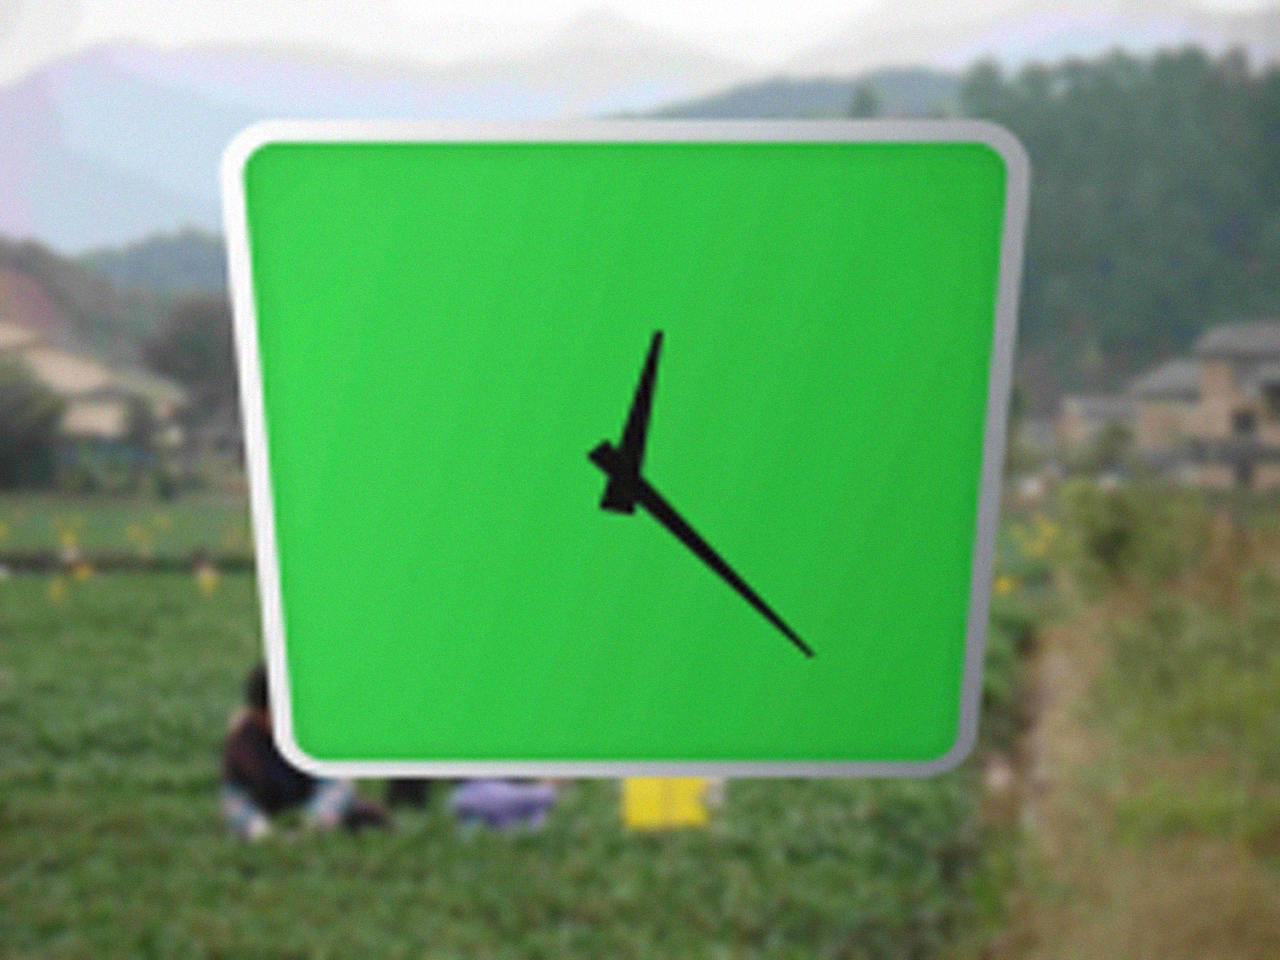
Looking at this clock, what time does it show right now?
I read 12:23
